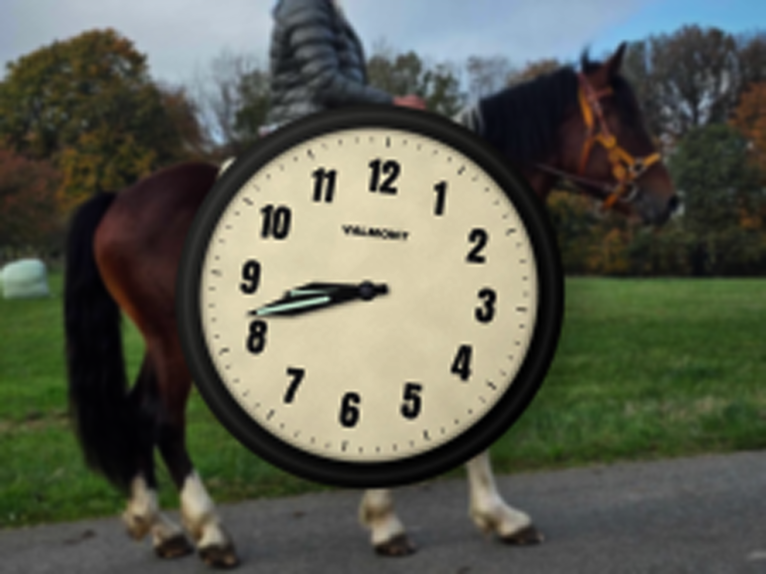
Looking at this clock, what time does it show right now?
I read 8:42
